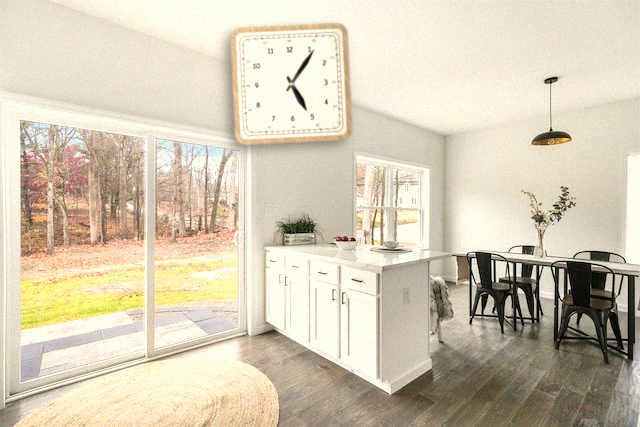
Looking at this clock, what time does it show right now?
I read 5:06
